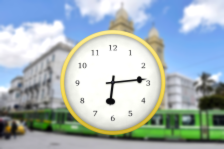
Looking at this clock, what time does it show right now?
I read 6:14
